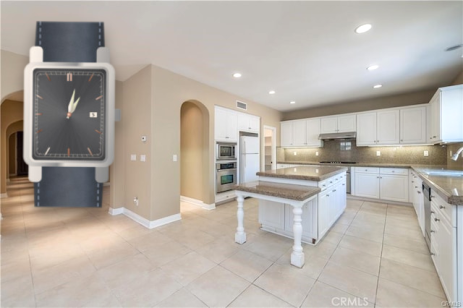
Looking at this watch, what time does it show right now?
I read 1:02
